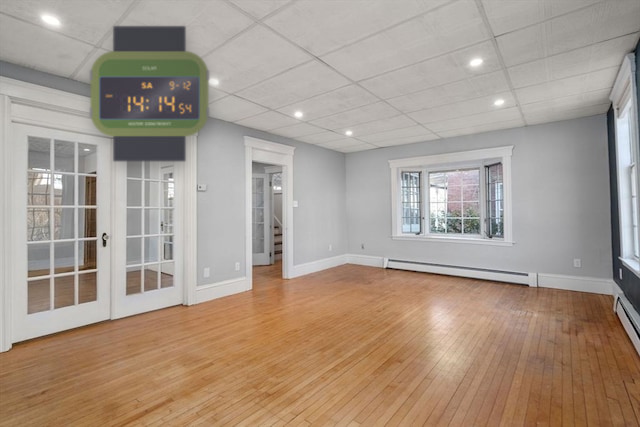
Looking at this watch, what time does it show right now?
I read 14:14:54
